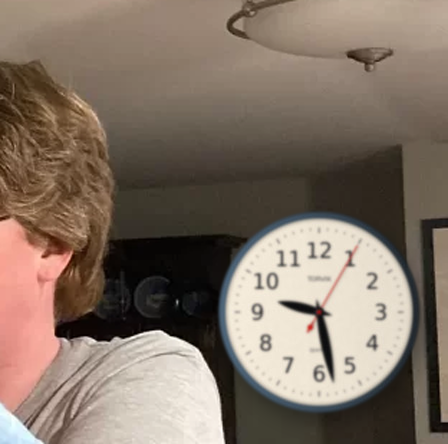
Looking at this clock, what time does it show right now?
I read 9:28:05
